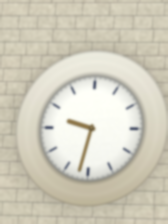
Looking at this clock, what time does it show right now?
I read 9:32
